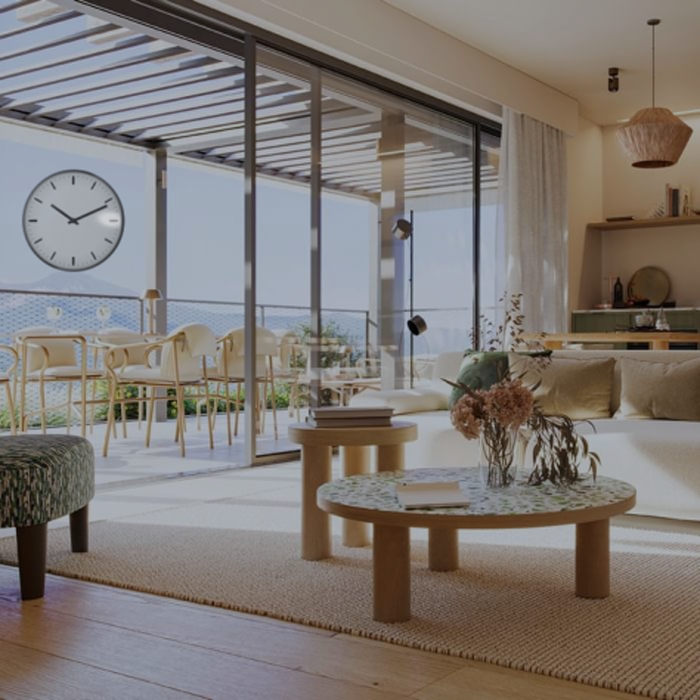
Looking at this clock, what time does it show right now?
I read 10:11
